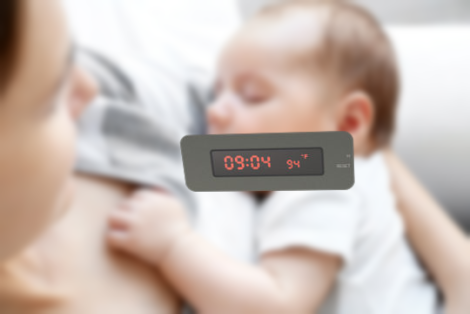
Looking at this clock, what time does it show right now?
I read 9:04
